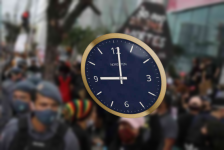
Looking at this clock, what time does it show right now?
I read 9:01
